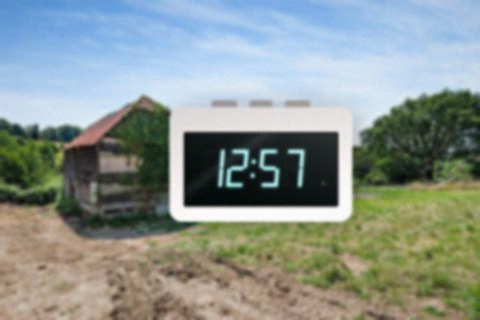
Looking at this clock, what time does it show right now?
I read 12:57
